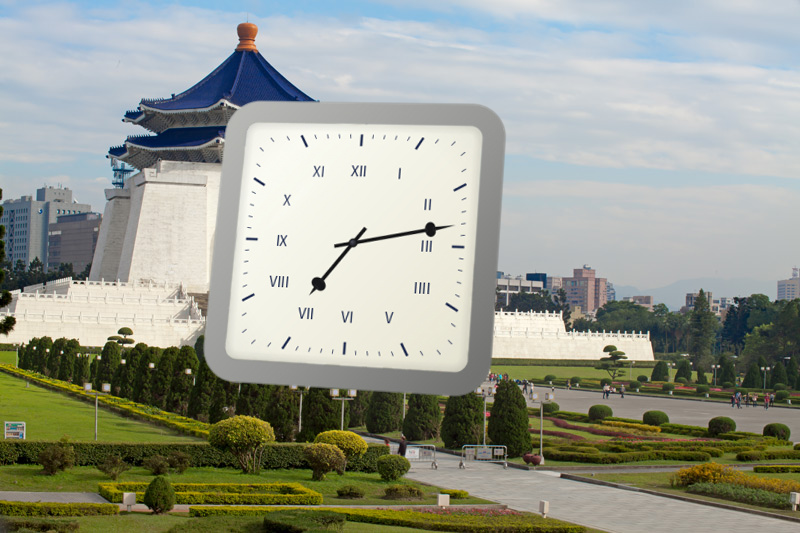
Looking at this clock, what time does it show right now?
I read 7:13
